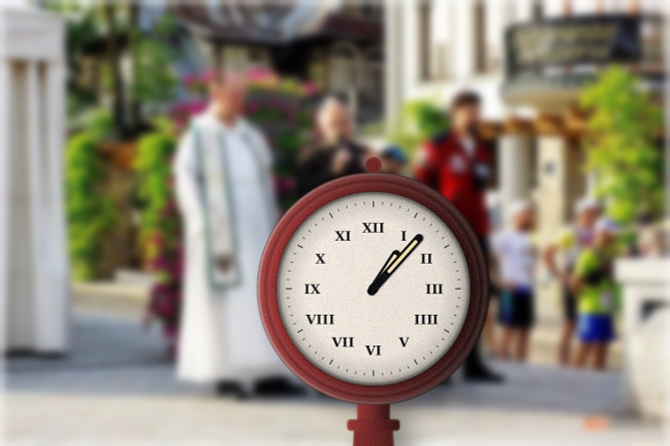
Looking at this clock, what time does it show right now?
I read 1:07
